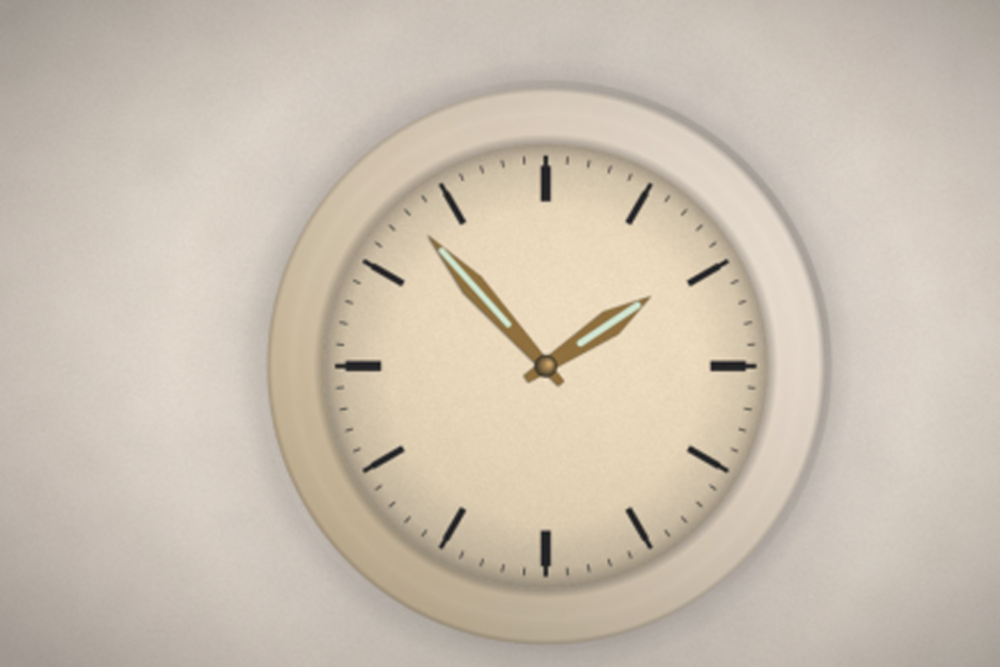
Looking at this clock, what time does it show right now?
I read 1:53
